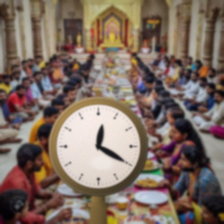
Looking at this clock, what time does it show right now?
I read 12:20
